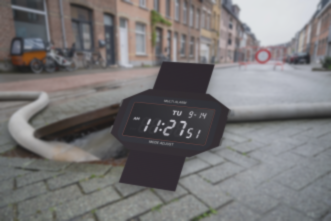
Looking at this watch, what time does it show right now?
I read 11:27:51
